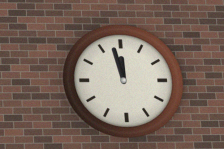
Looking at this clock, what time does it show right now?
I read 11:58
